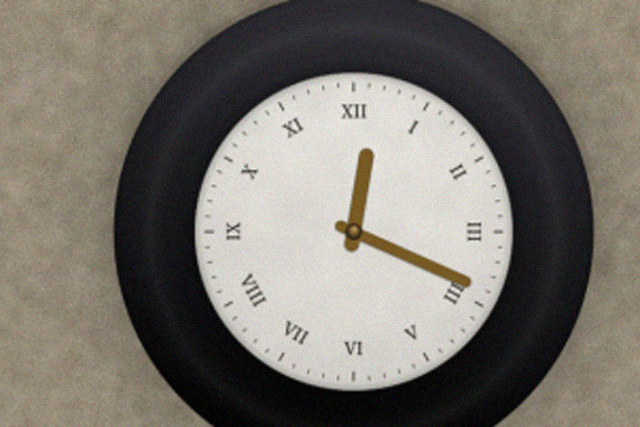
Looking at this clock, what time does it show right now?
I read 12:19
